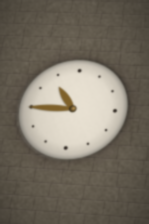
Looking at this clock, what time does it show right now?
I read 10:45
